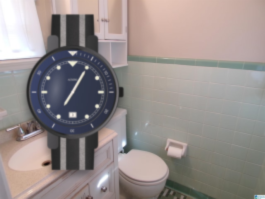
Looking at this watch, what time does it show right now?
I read 7:05
